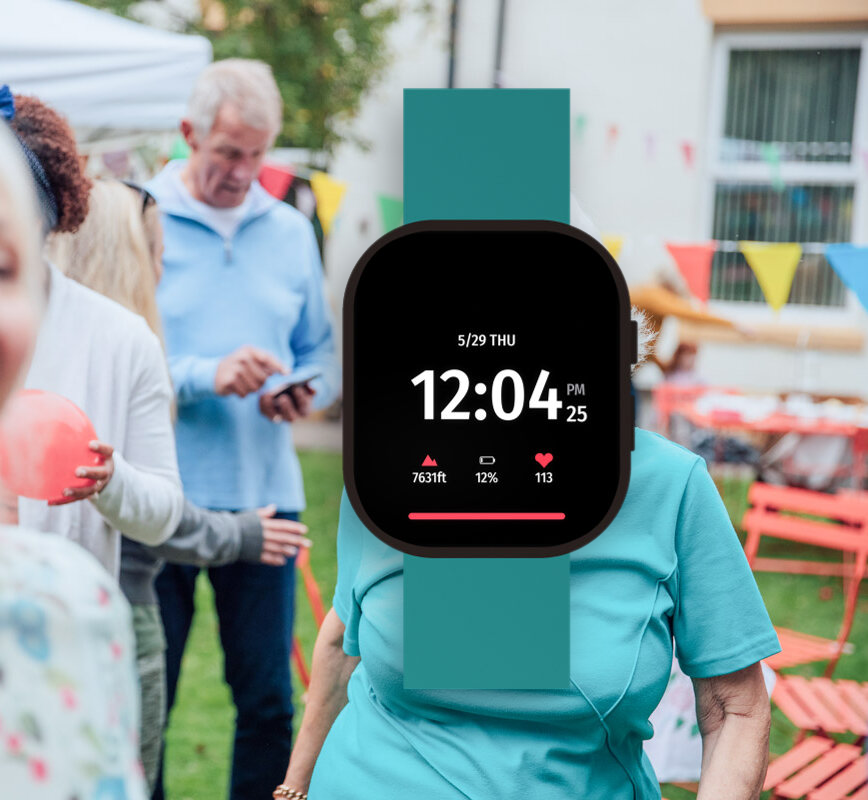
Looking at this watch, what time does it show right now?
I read 12:04:25
